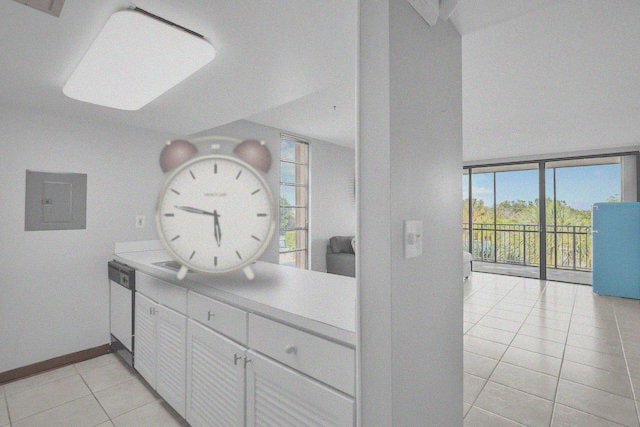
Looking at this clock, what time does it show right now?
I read 5:47
